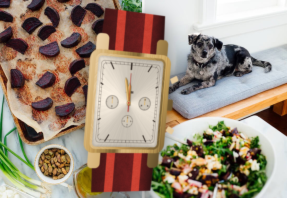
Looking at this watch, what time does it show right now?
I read 11:58
